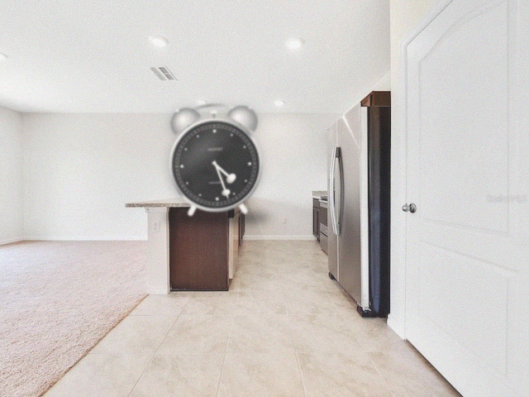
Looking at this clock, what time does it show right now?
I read 4:27
